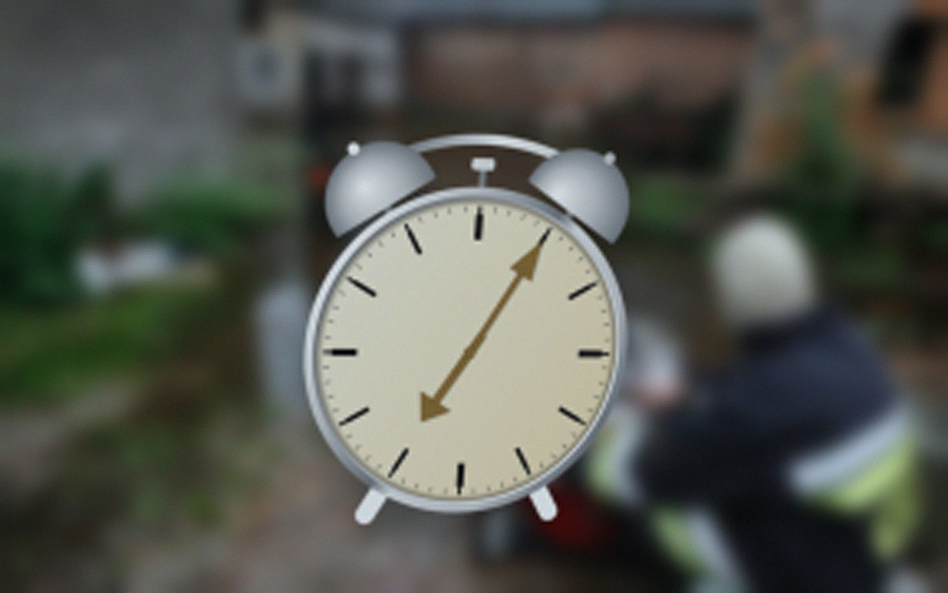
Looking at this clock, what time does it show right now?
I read 7:05
